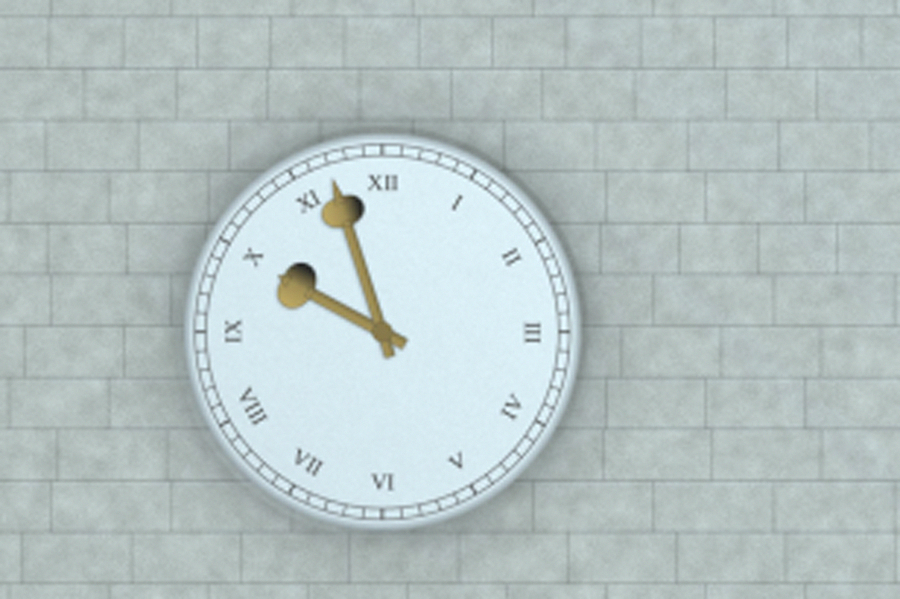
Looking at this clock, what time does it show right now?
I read 9:57
